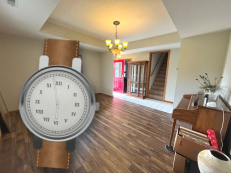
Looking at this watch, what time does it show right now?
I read 5:58
